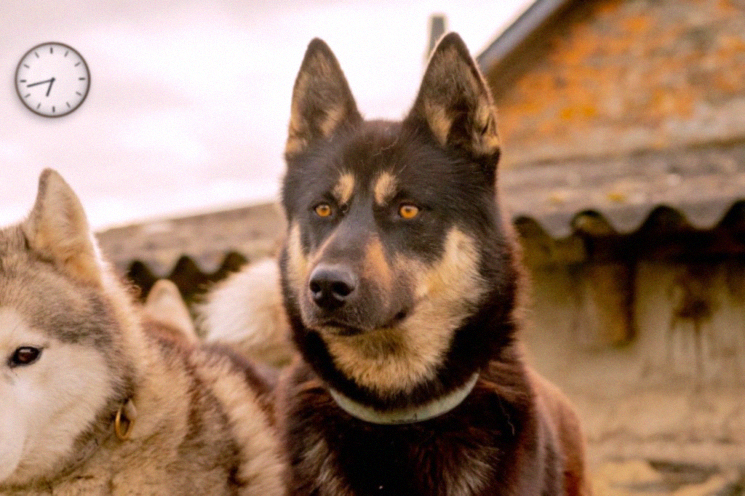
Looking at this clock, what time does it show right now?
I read 6:43
